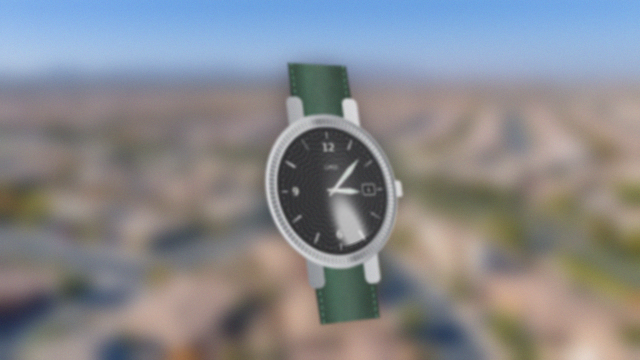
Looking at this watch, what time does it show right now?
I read 3:08
